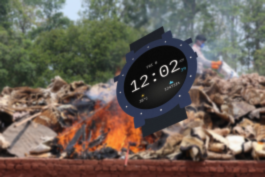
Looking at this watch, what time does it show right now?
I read 12:02
